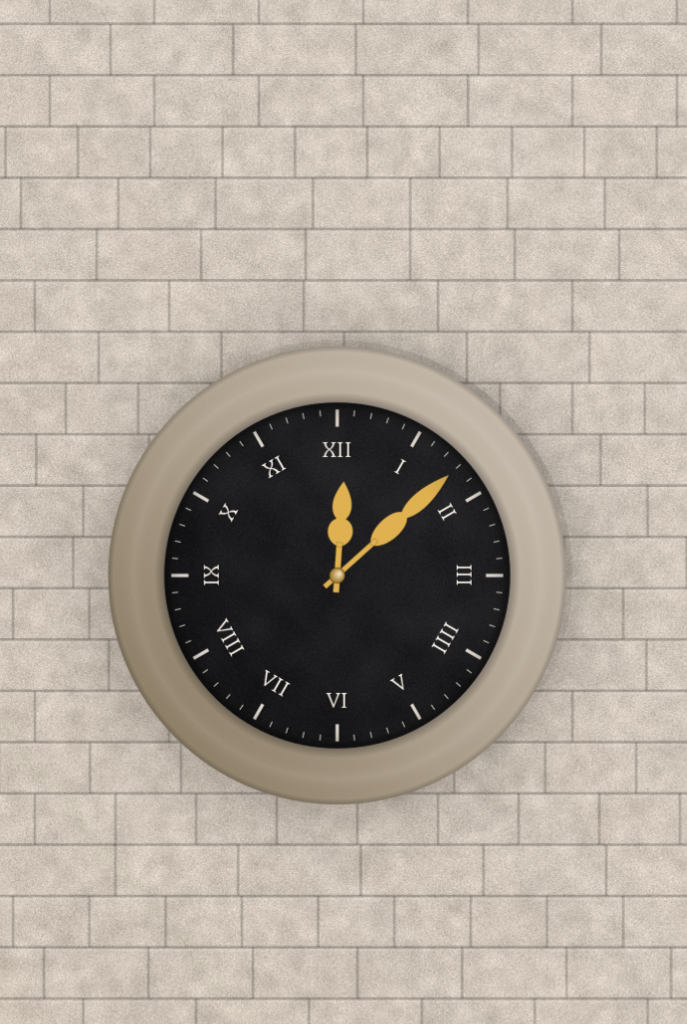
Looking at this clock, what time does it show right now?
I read 12:08
